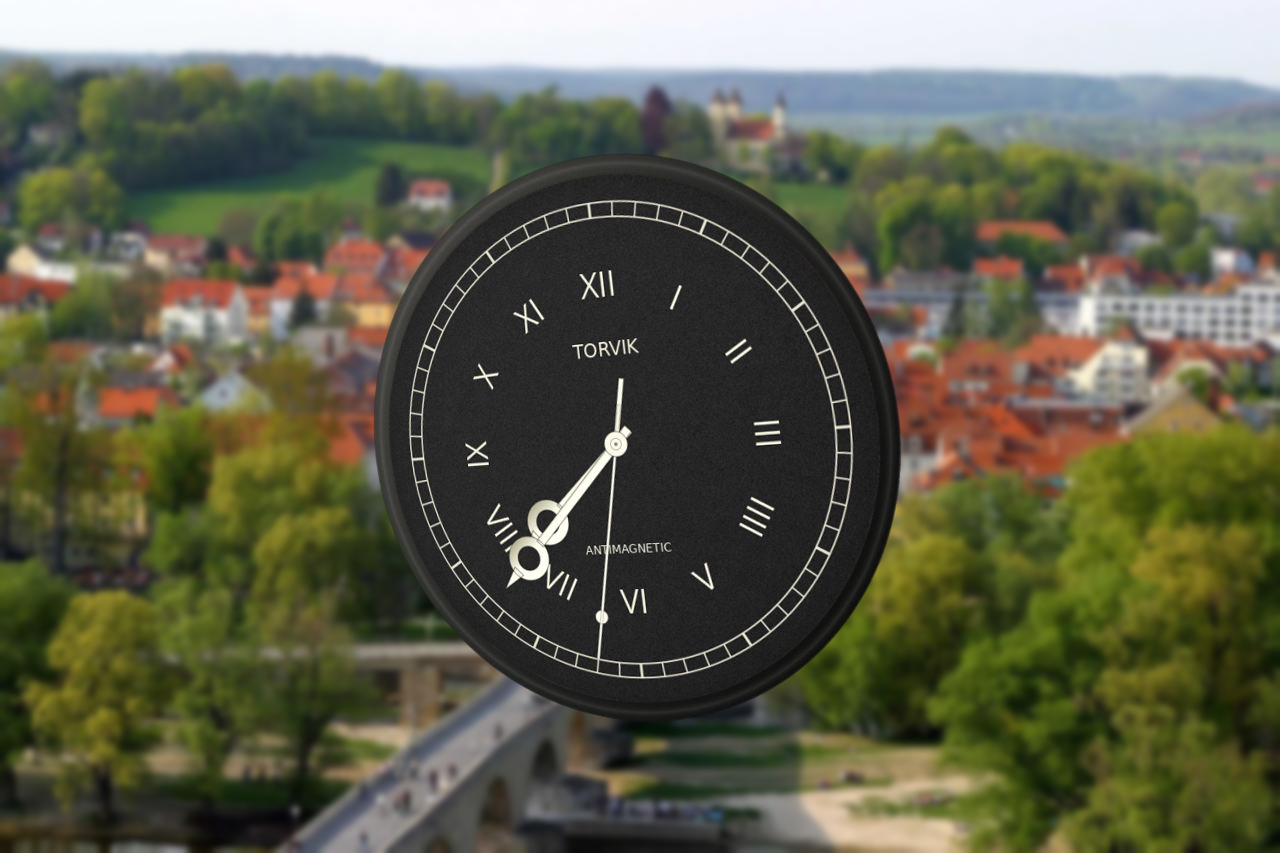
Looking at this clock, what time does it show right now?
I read 7:37:32
